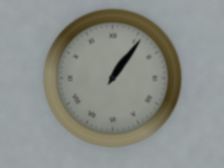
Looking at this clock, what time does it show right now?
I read 1:06
